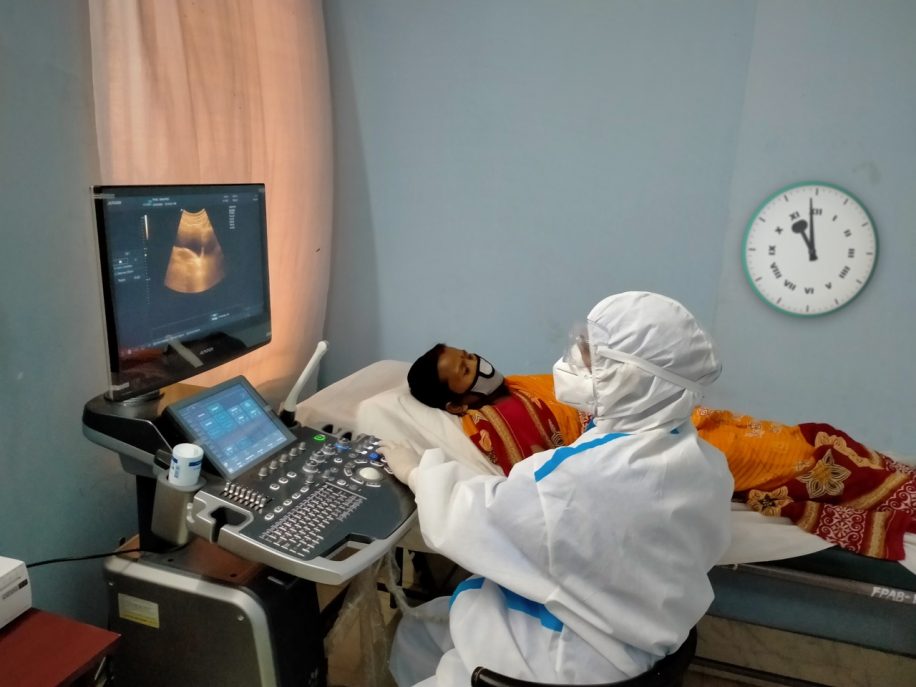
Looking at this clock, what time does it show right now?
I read 10:59
